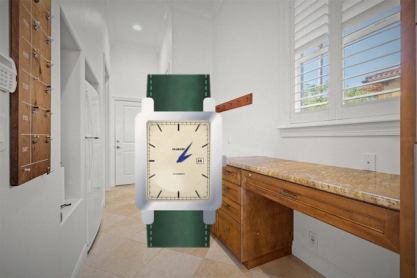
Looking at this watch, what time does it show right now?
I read 2:06
